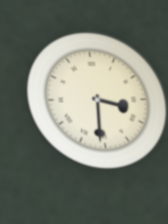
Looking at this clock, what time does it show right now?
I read 3:31
